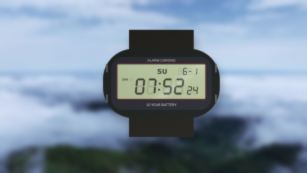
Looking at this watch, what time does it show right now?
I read 7:52
